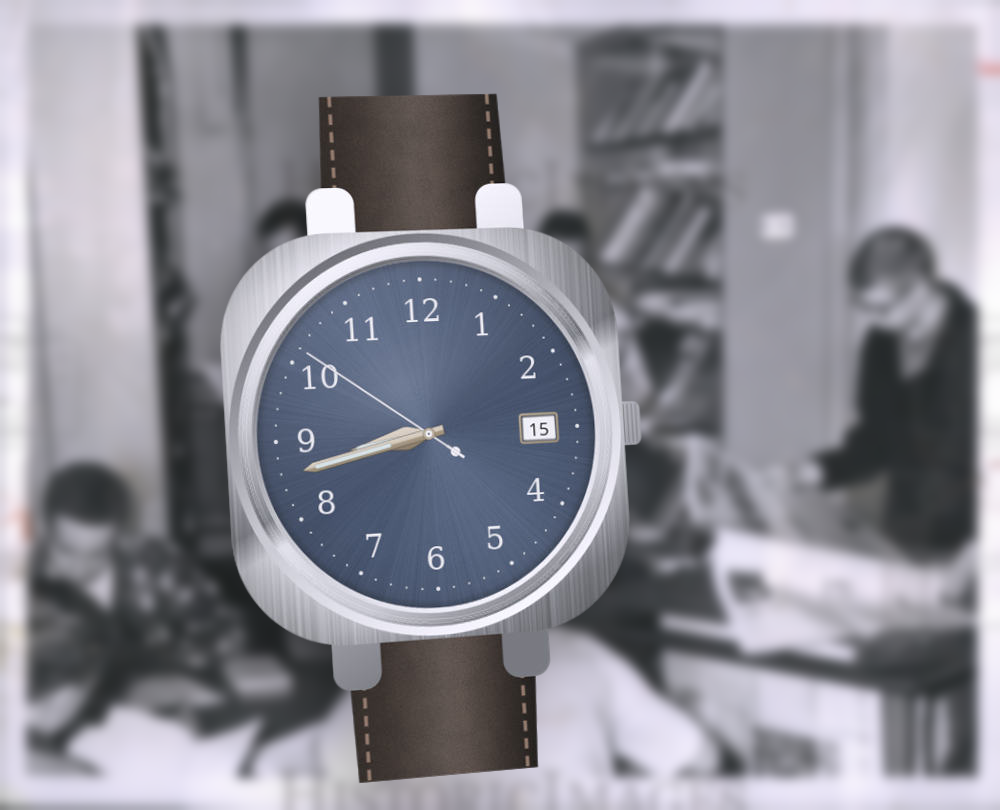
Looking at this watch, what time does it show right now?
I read 8:42:51
